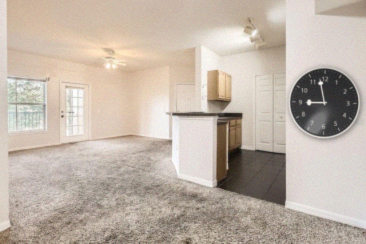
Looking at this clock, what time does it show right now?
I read 8:58
